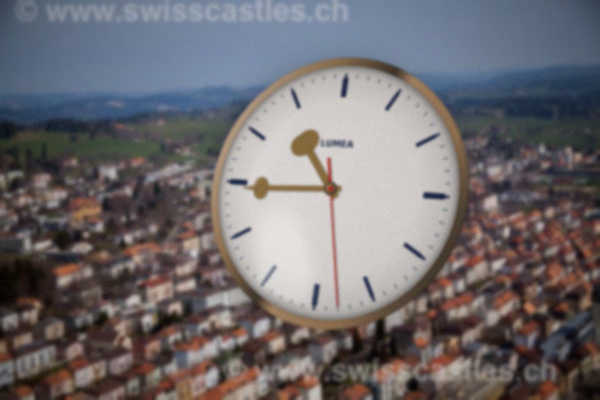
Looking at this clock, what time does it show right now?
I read 10:44:28
